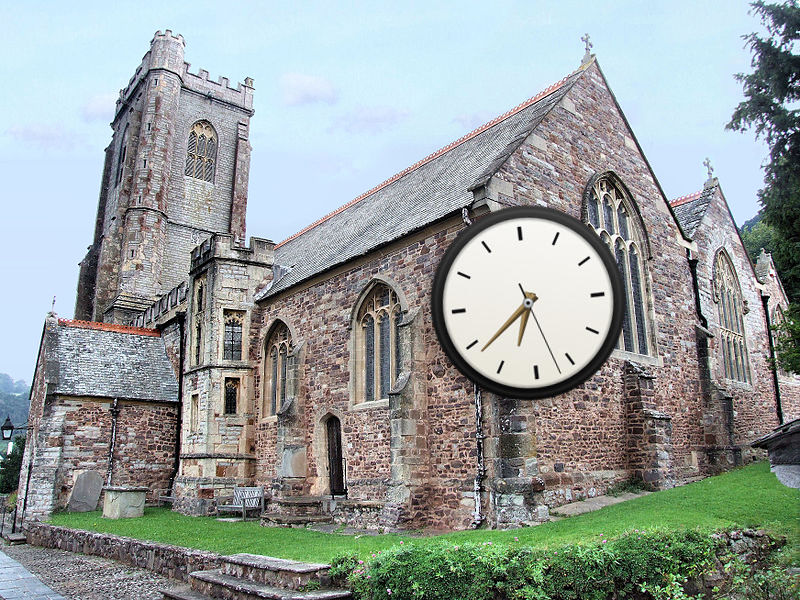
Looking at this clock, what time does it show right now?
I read 6:38:27
